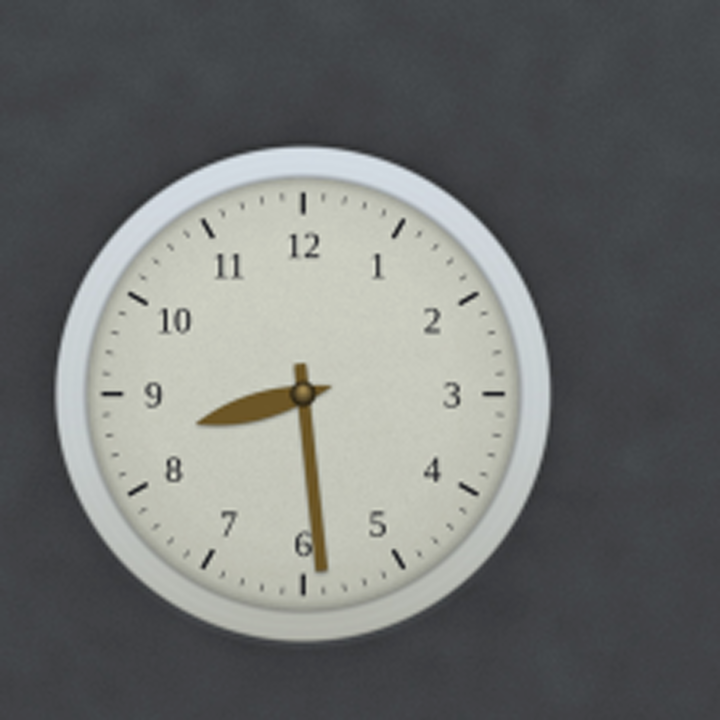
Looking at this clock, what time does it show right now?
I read 8:29
